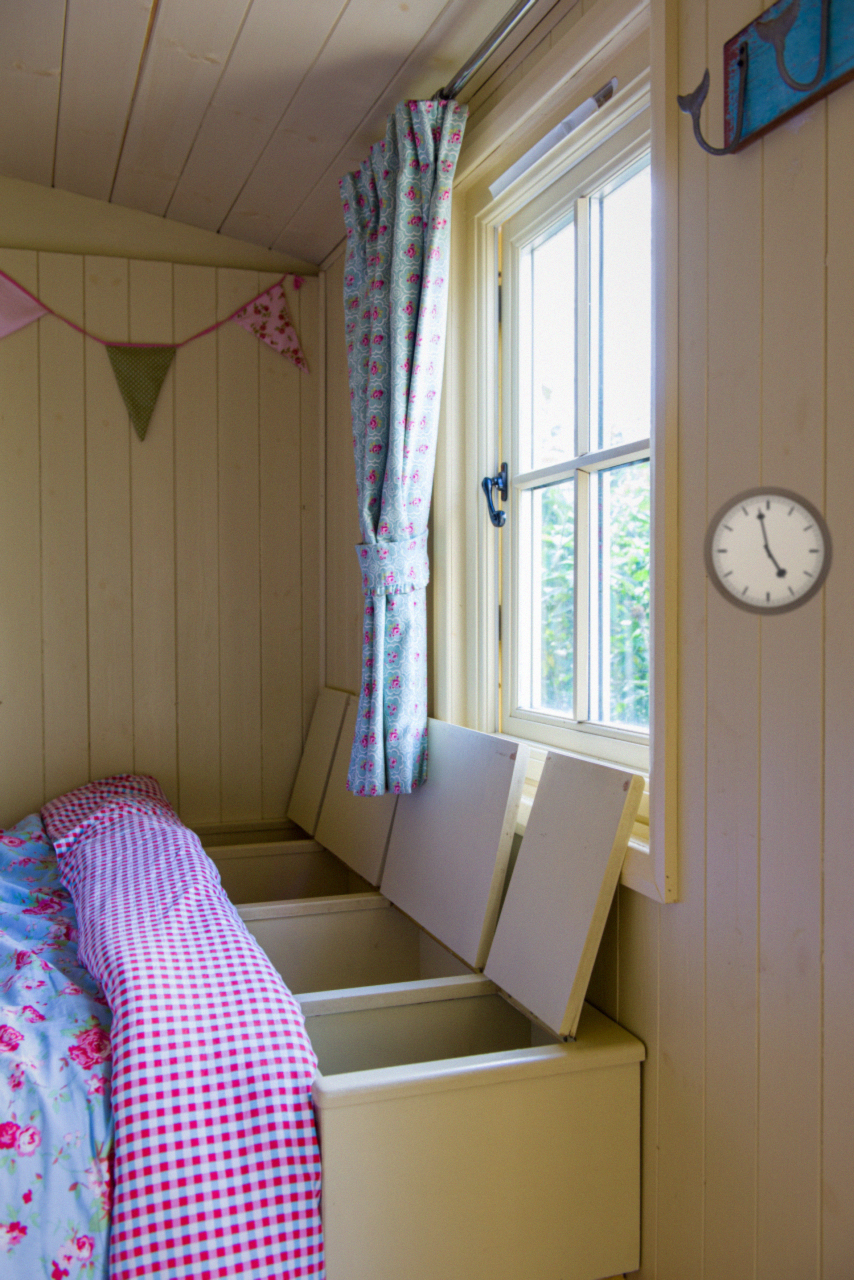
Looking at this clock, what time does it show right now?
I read 4:58
